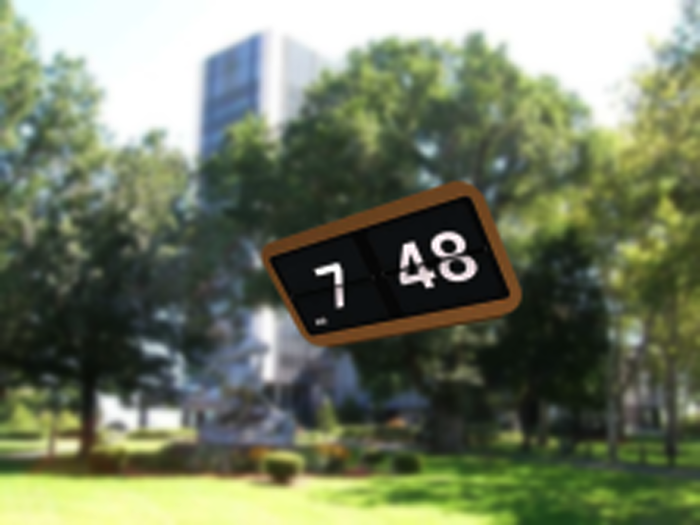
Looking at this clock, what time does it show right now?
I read 7:48
